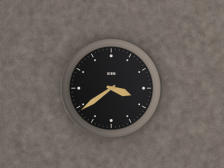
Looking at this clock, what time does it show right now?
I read 3:39
